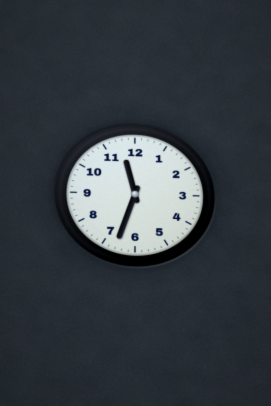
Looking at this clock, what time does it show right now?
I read 11:33
